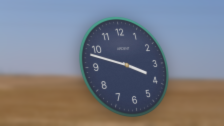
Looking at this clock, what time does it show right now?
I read 3:48
